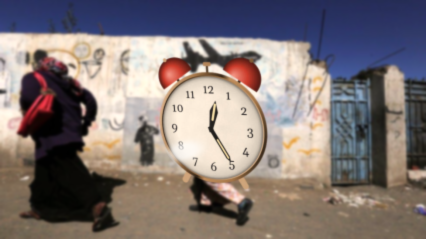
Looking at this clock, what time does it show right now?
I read 12:25
